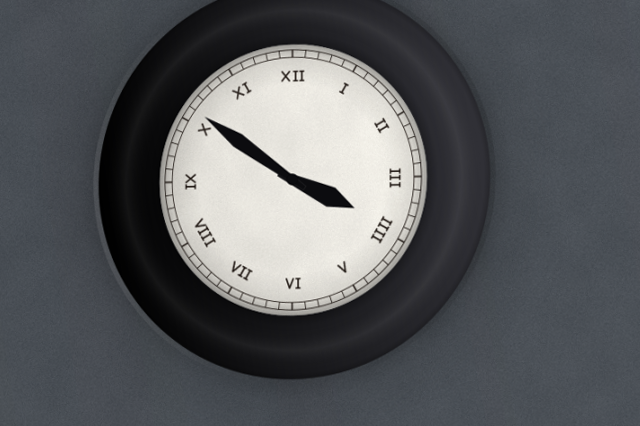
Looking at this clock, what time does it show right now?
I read 3:51
